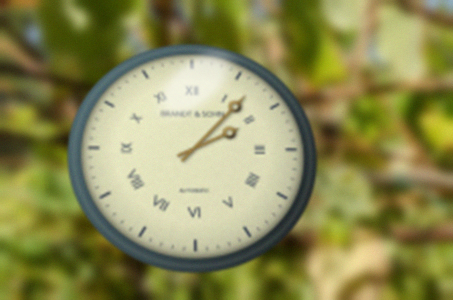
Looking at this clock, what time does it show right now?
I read 2:07
